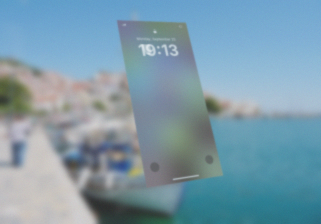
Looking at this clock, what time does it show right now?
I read 19:13
